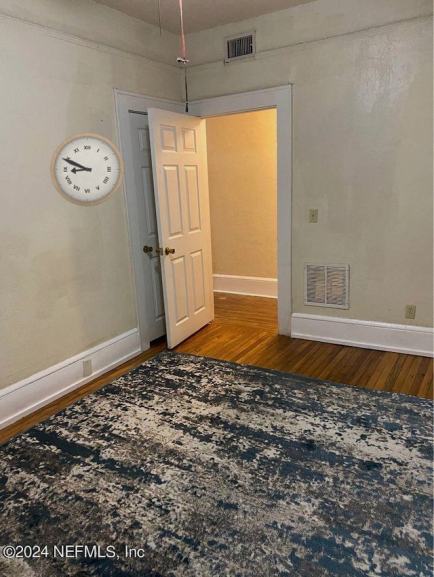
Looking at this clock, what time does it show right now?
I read 8:49
